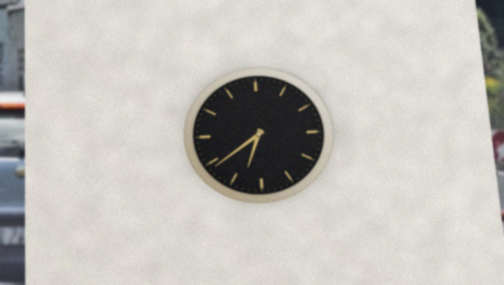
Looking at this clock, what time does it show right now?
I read 6:39
